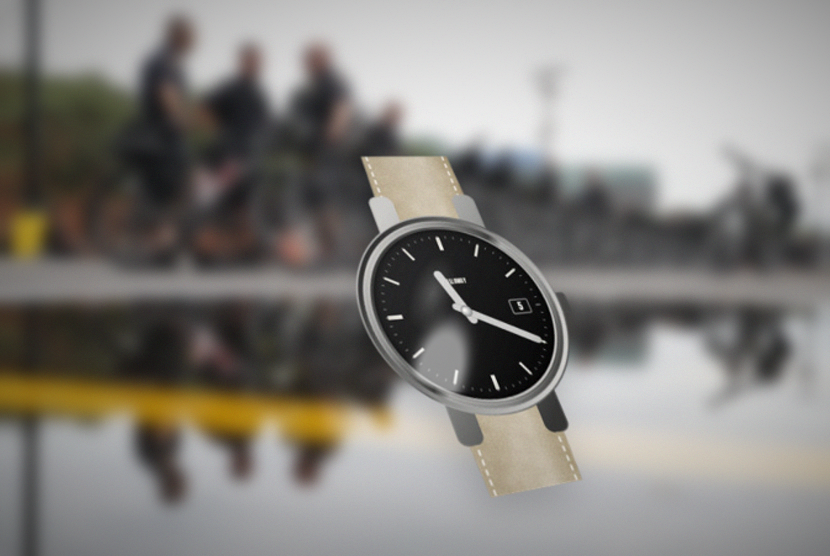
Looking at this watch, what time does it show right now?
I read 11:20
